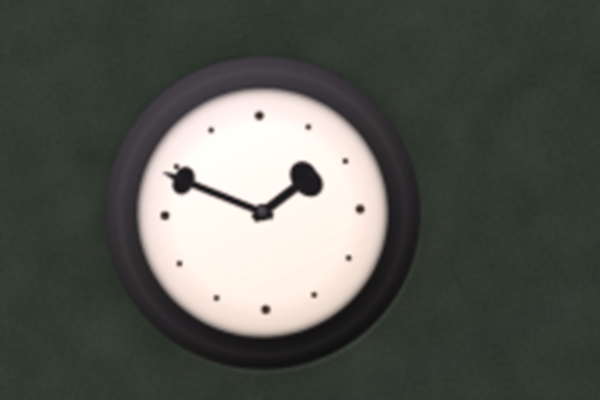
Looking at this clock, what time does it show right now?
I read 1:49
